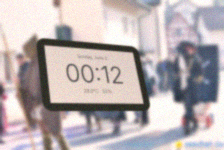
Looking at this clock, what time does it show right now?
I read 0:12
